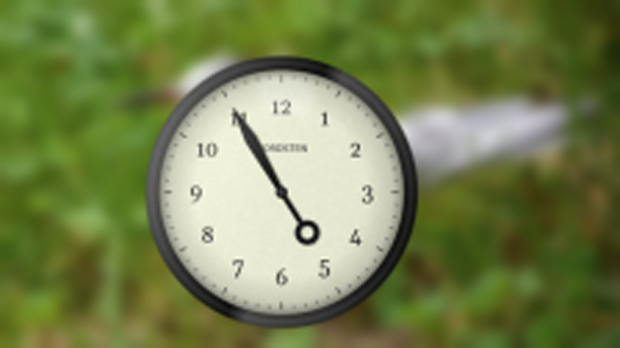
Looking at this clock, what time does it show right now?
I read 4:55
